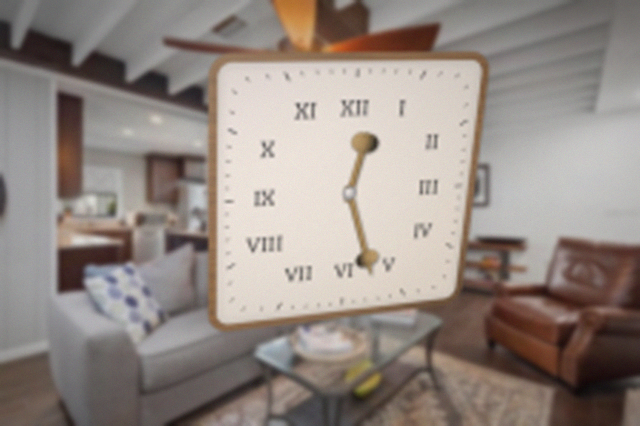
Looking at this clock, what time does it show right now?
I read 12:27
